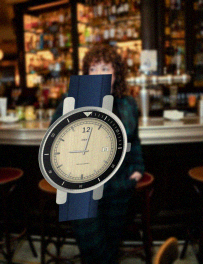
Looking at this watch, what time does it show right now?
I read 9:02
